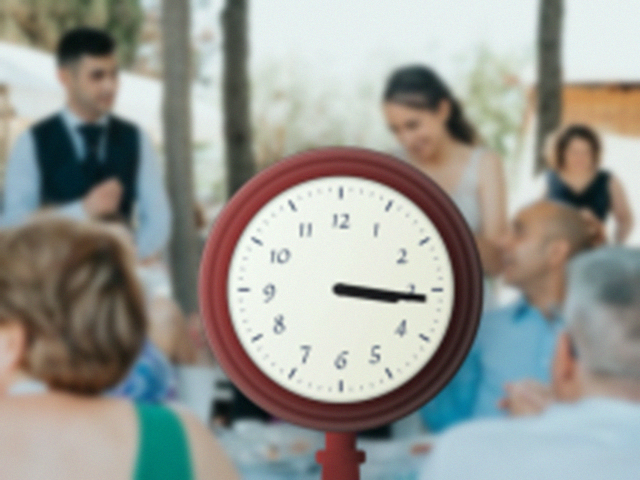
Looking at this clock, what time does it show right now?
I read 3:16
